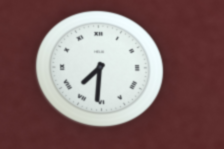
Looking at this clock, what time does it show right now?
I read 7:31
